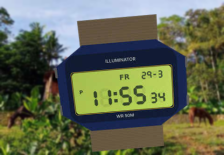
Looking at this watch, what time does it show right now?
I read 11:55:34
